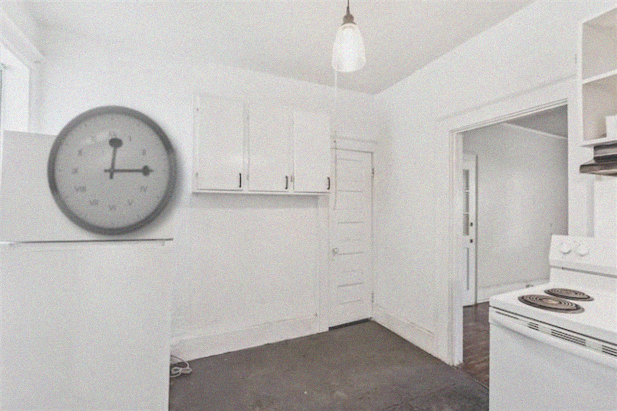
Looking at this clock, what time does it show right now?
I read 12:15
